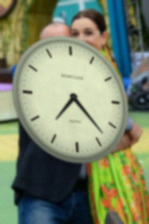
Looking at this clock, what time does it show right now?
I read 7:23
